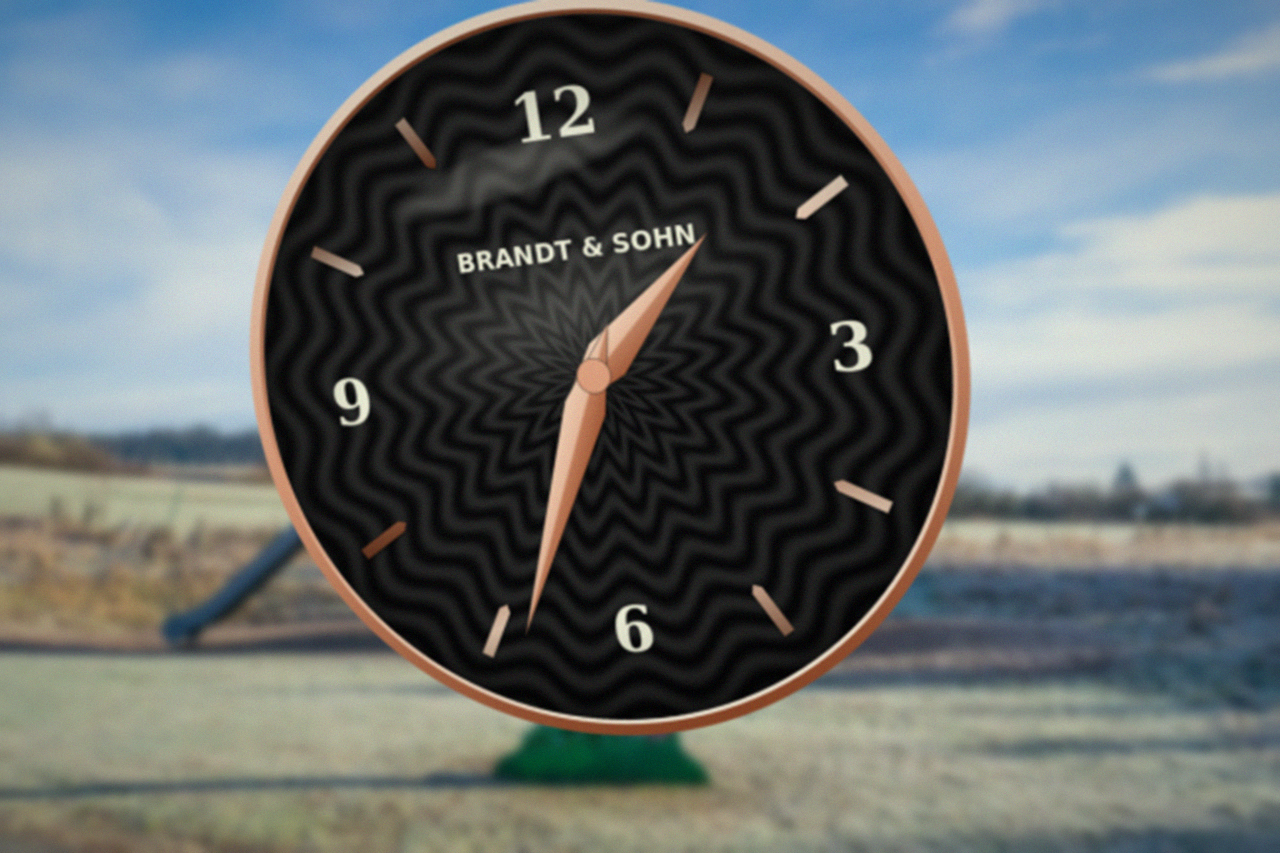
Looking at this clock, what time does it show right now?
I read 1:34
